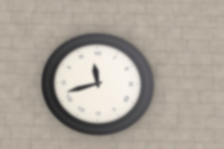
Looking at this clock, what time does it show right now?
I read 11:42
